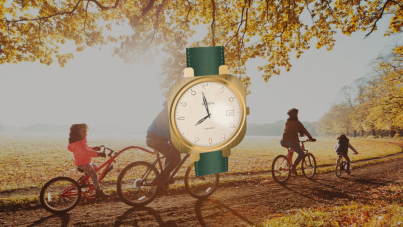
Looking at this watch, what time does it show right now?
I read 7:58
